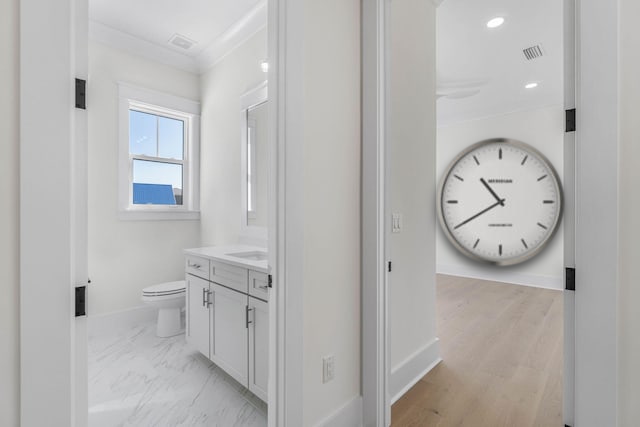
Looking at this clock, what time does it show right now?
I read 10:40
